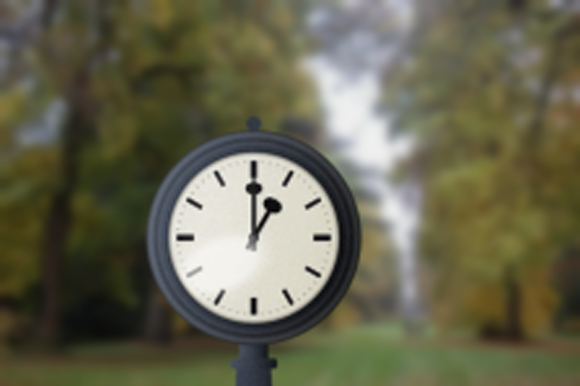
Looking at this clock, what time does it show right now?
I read 1:00
